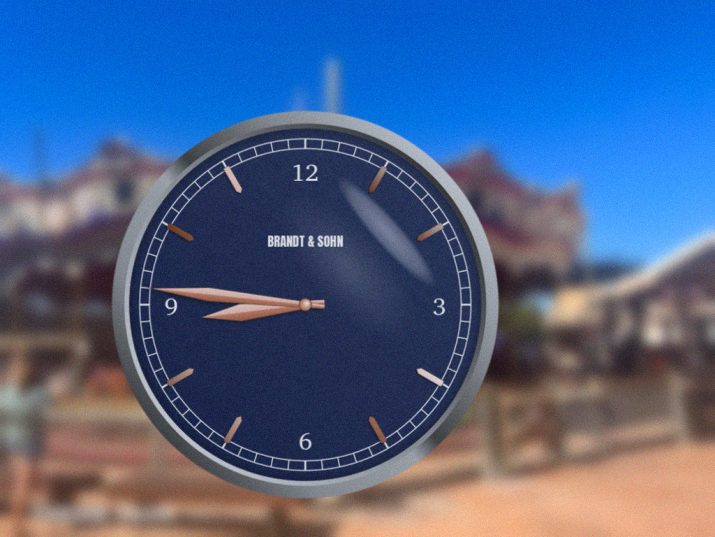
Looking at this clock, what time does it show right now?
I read 8:46
